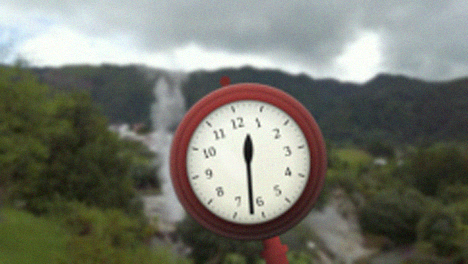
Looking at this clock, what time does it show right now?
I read 12:32
